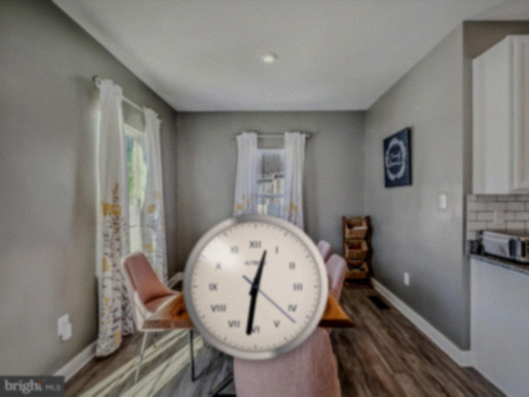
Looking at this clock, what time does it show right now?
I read 12:31:22
